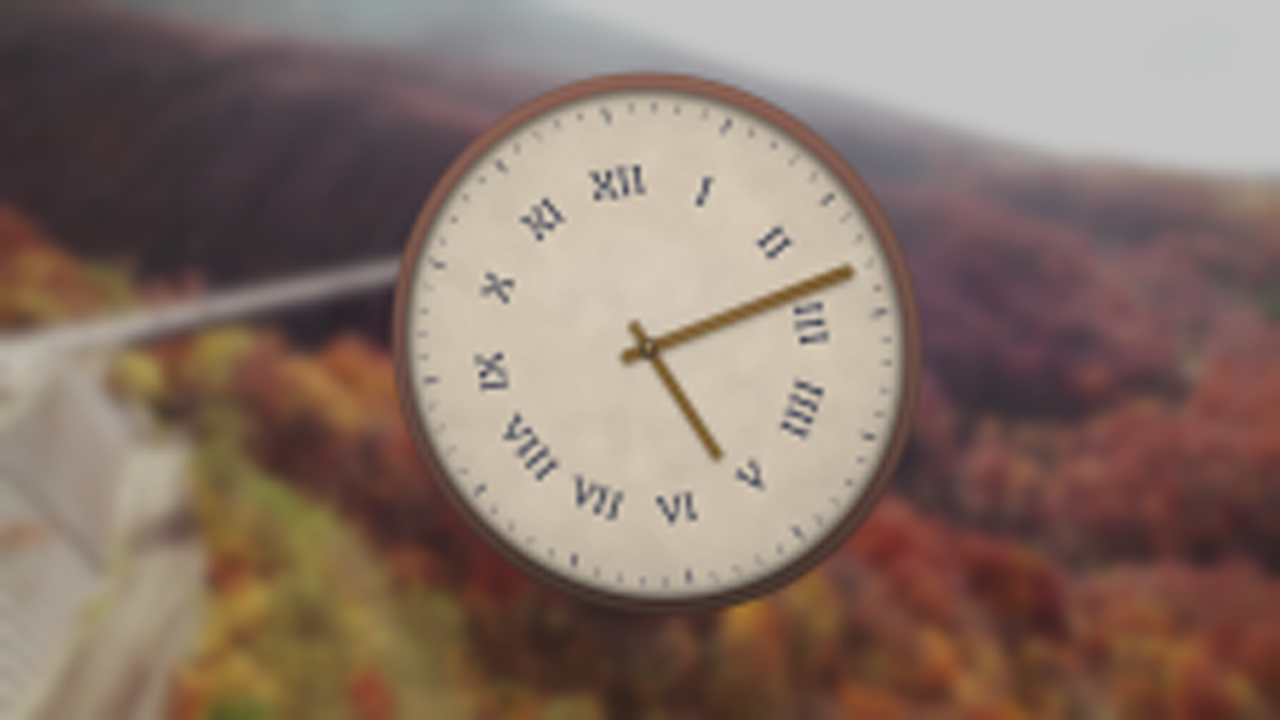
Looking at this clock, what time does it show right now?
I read 5:13
